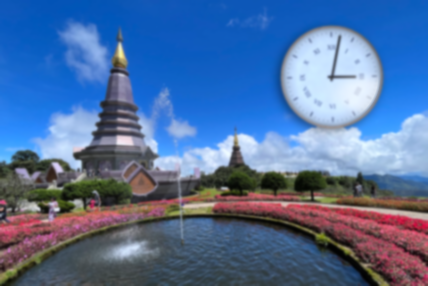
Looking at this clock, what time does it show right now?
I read 3:02
